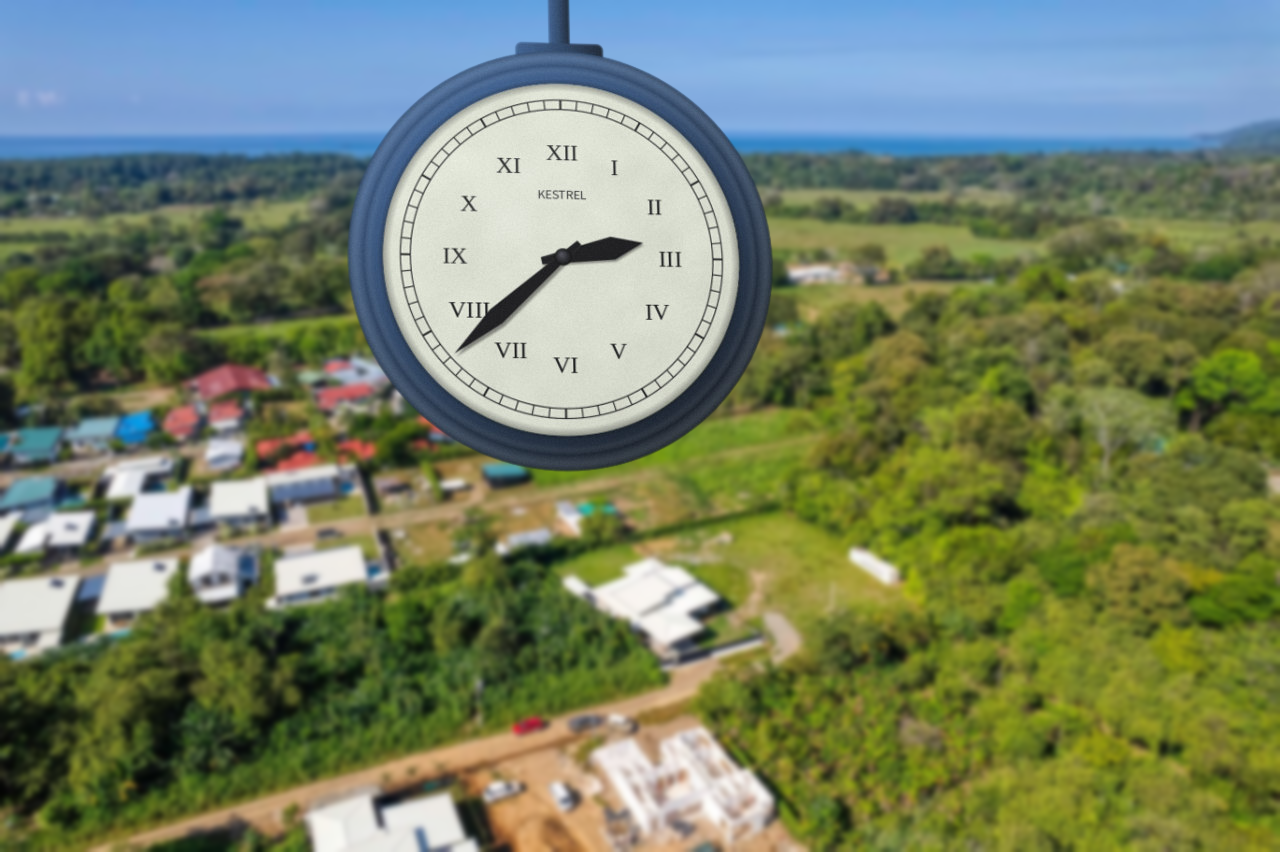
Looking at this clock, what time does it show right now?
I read 2:38
